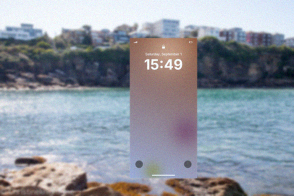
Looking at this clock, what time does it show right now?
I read 15:49
